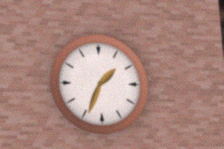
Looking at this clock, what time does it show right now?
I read 1:34
